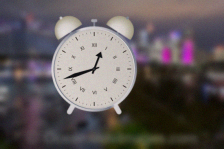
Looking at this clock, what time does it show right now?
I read 12:42
